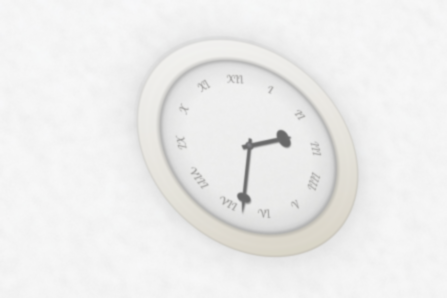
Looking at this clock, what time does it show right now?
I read 2:33
